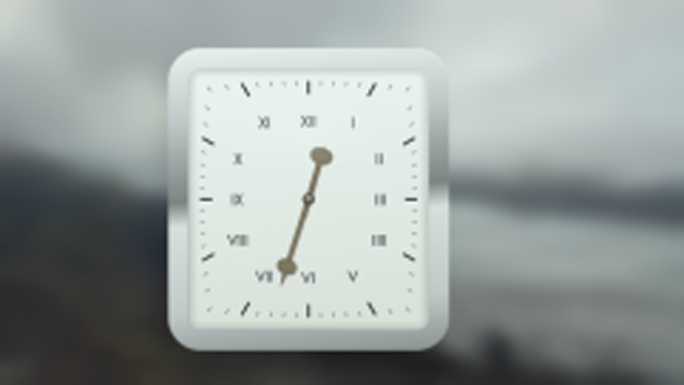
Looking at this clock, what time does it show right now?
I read 12:33
